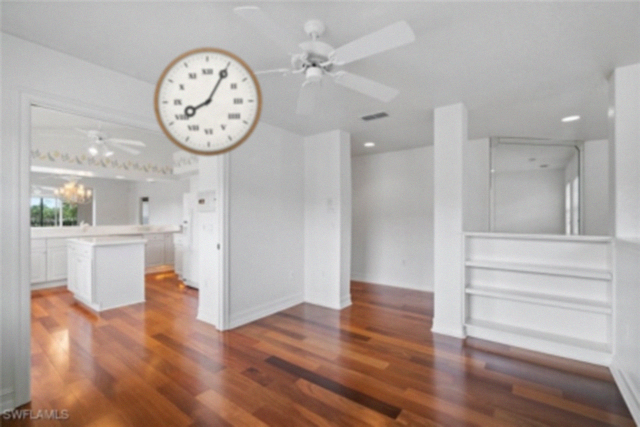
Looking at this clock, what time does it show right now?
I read 8:05
